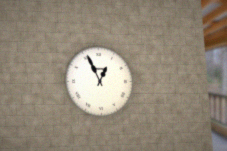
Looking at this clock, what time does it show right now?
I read 12:56
